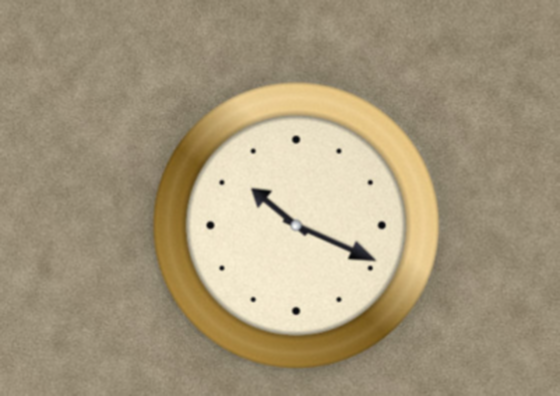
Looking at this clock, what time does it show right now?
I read 10:19
